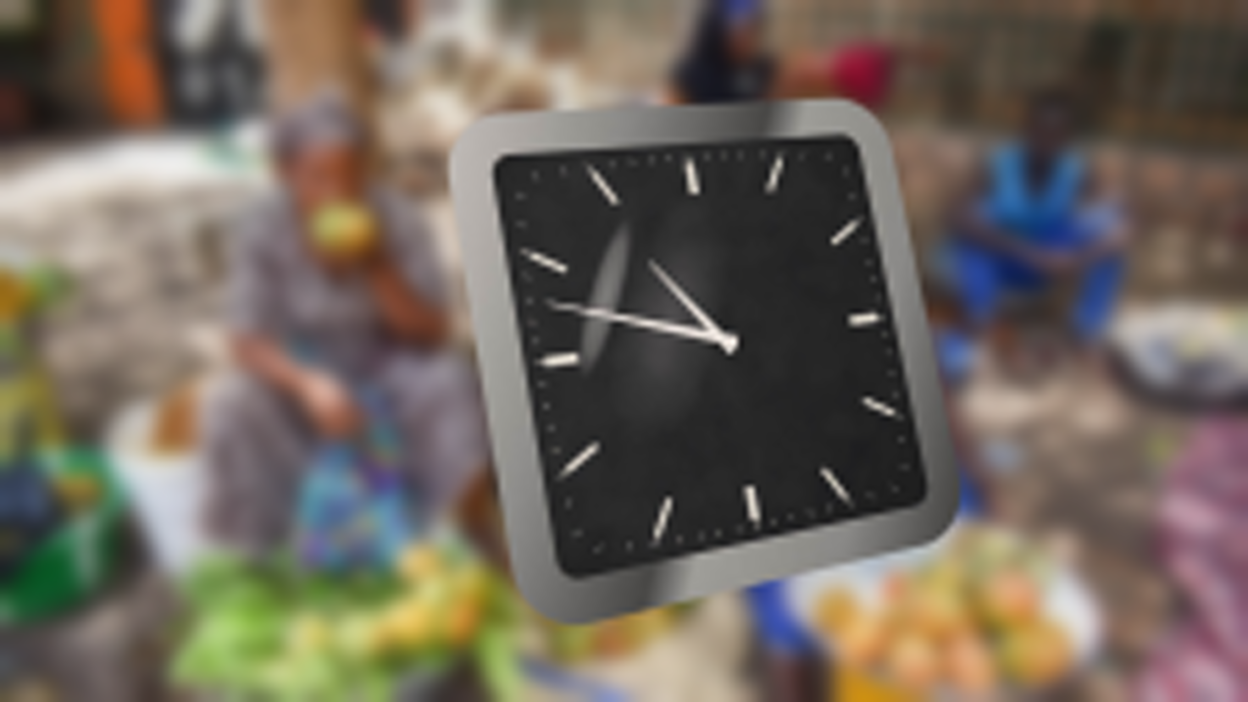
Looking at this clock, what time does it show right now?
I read 10:48
